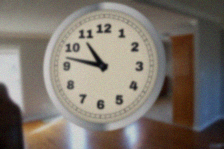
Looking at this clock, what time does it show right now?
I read 10:47
